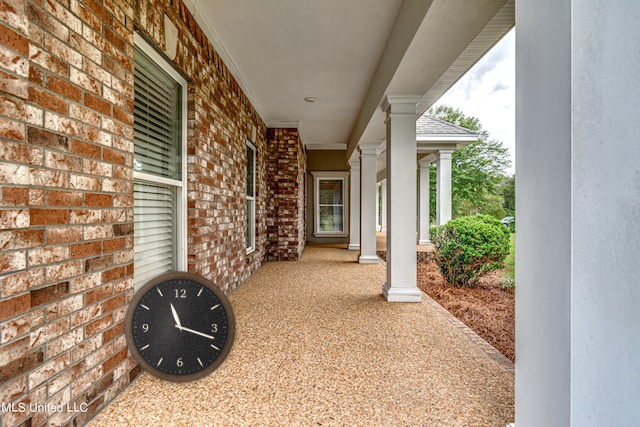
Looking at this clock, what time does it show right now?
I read 11:18
